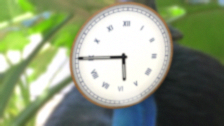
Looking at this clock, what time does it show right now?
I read 5:45
